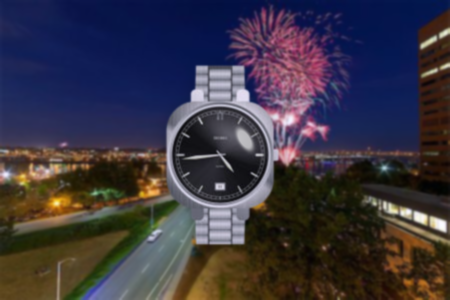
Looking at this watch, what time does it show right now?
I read 4:44
